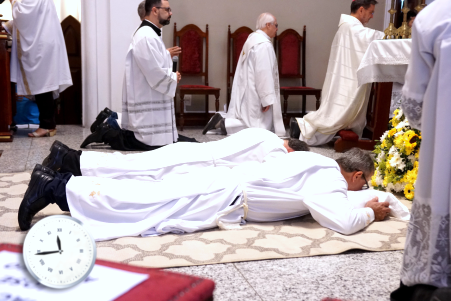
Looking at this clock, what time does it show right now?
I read 11:44
